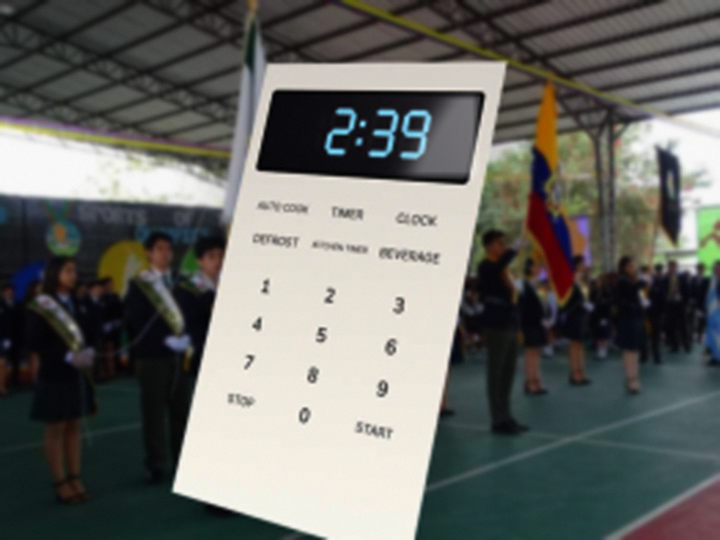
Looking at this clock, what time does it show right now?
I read 2:39
